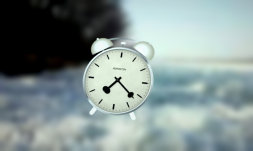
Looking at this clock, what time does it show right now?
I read 7:22
